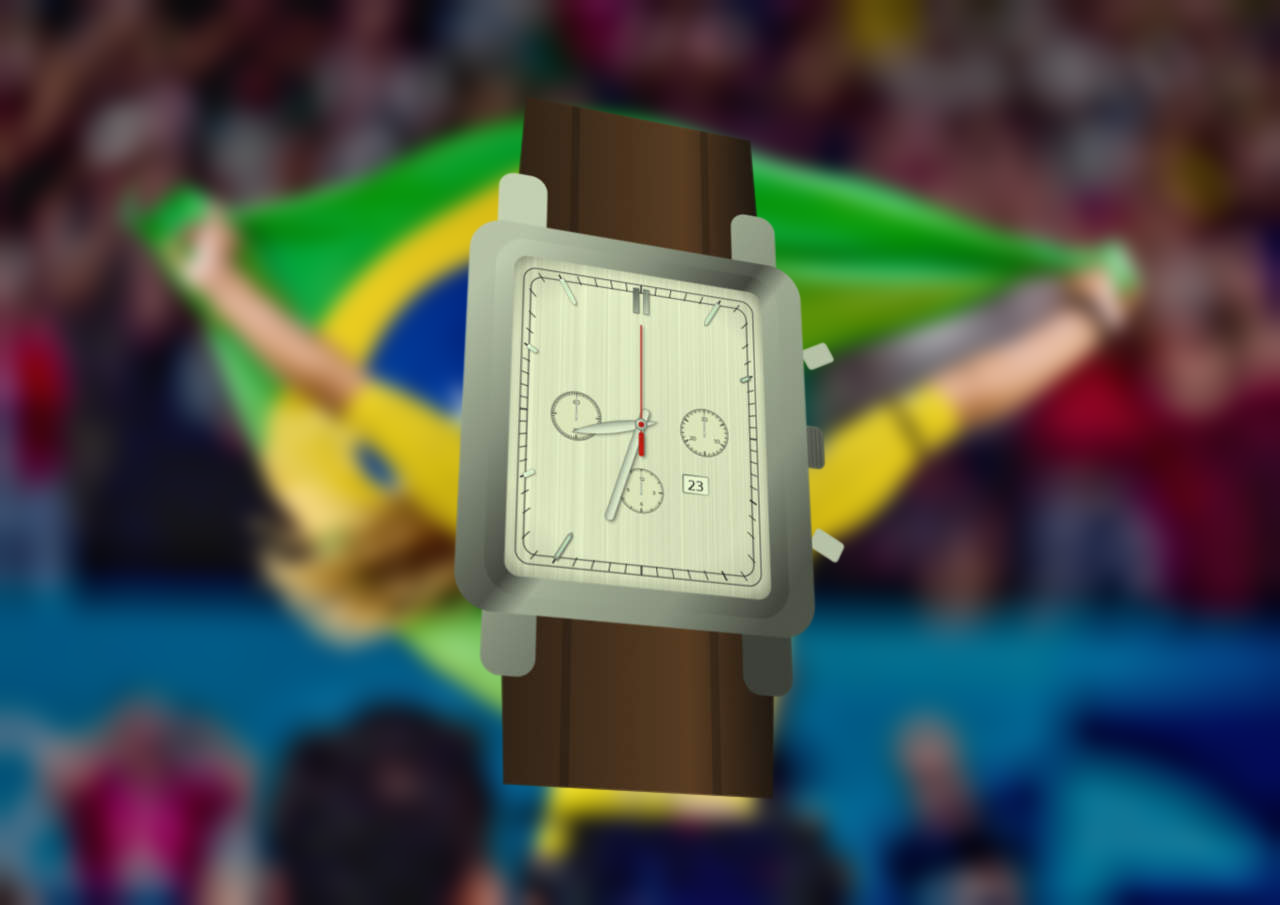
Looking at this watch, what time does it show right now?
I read 8:33
